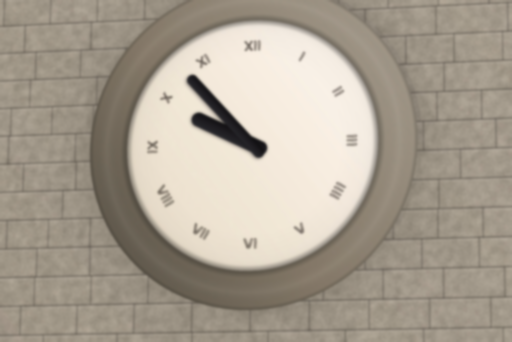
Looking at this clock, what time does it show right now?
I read 9:53
